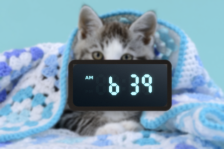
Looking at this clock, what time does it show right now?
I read 6:39
